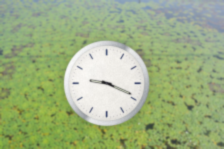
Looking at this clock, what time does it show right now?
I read 9:19
